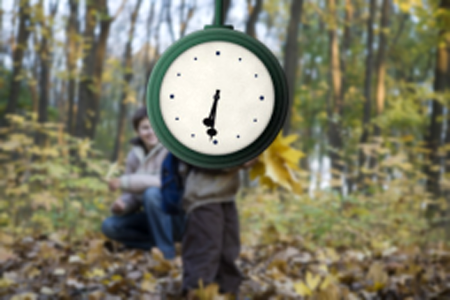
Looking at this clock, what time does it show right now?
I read 6:31
